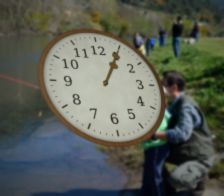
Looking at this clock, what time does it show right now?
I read 1:05
